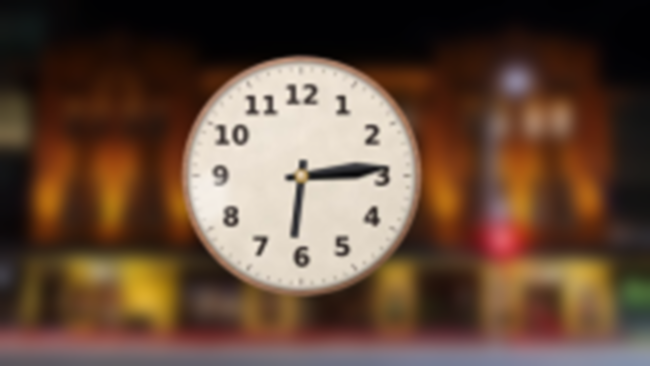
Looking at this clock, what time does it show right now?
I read 6:14
